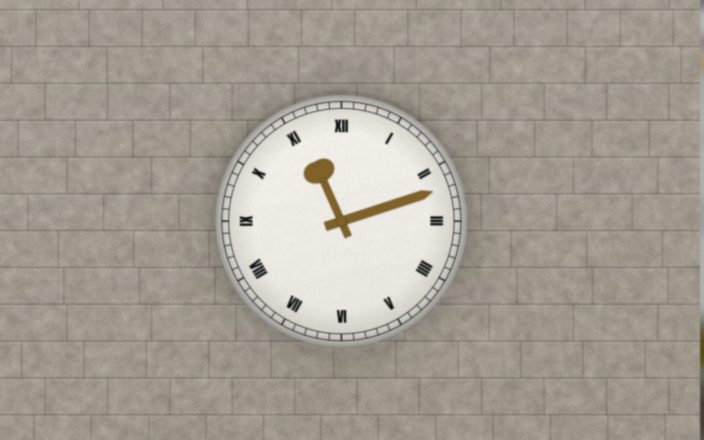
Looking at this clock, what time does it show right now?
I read 11:12
